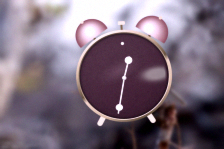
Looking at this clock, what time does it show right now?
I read 12:32
